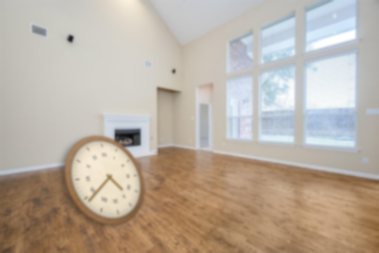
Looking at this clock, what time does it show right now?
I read 4:39
